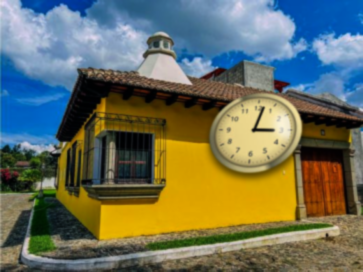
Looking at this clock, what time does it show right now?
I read 3:02
